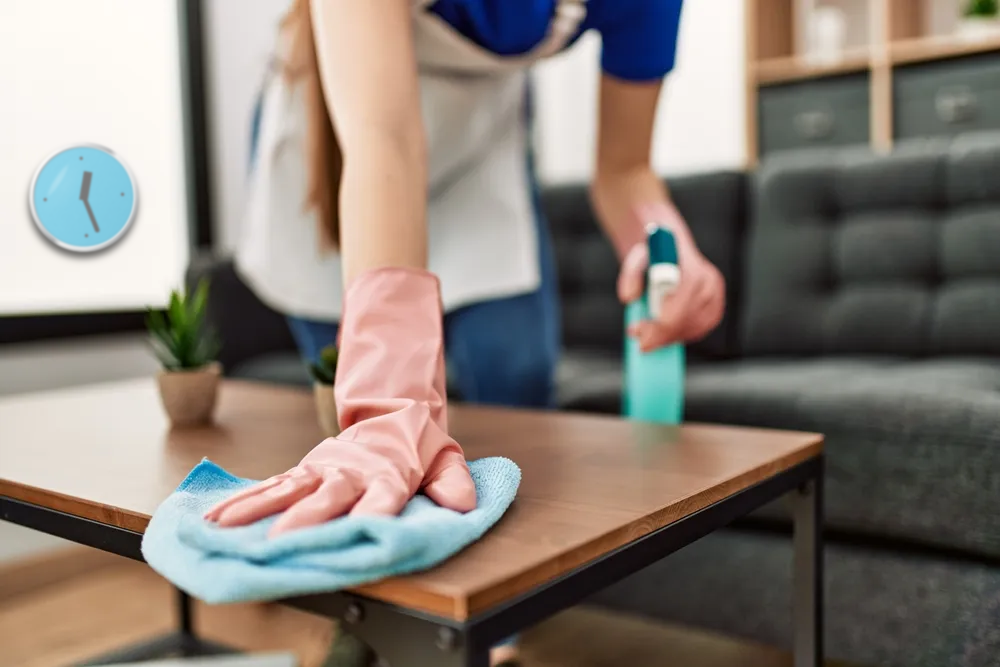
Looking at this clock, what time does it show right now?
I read 12:27
